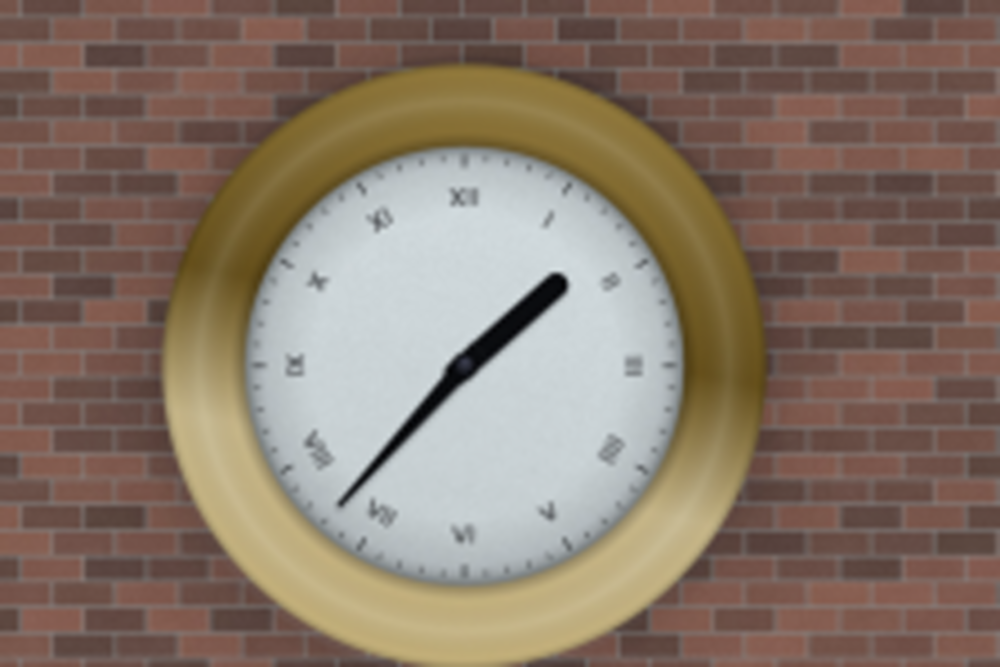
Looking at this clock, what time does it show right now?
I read 1:37
